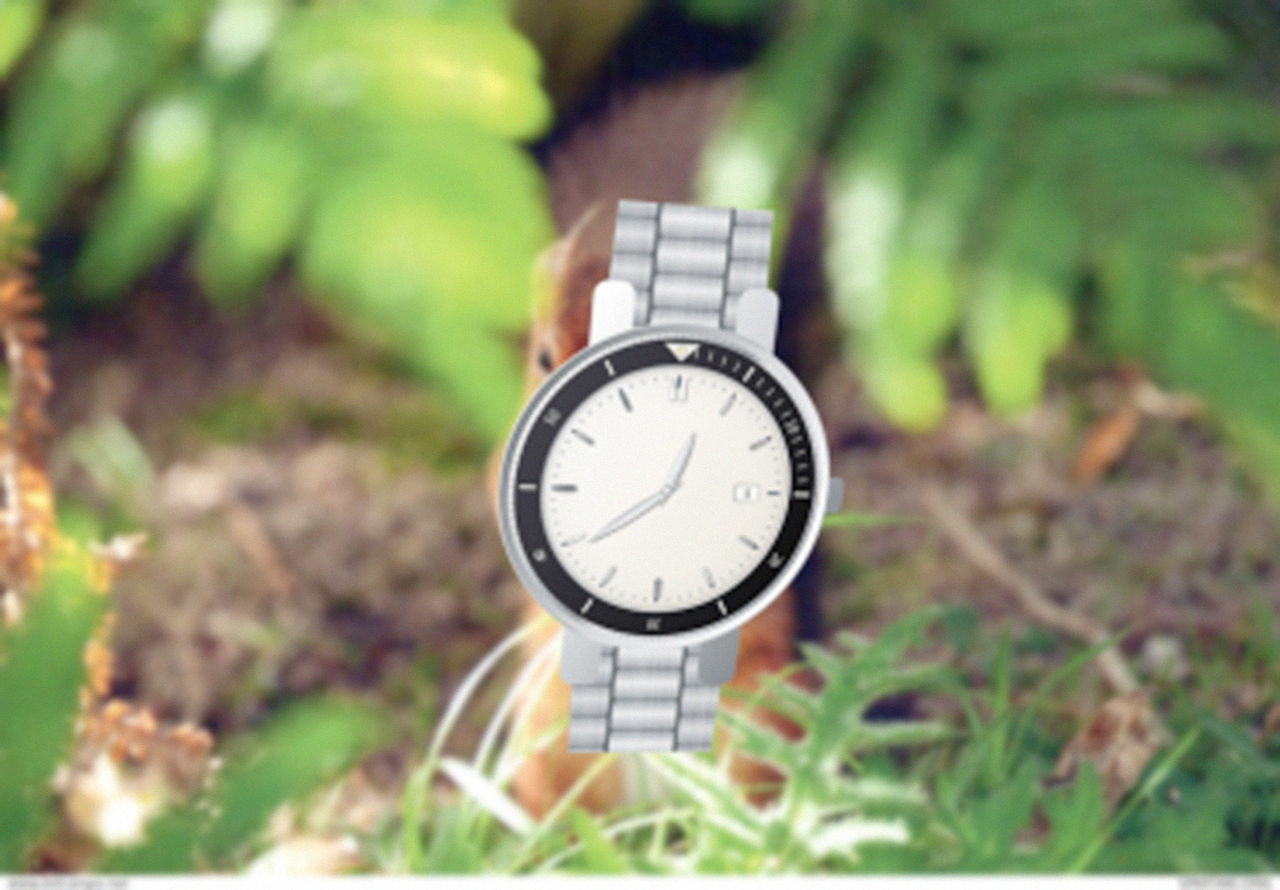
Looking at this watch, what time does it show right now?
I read 12:39
